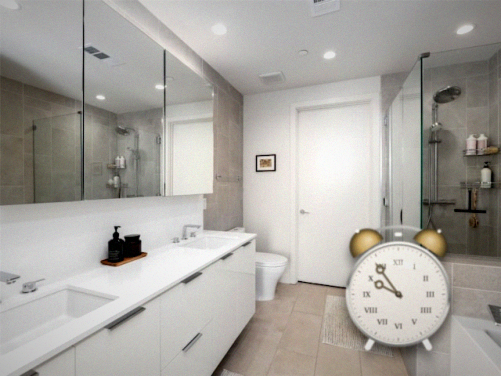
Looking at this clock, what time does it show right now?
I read 9:54
